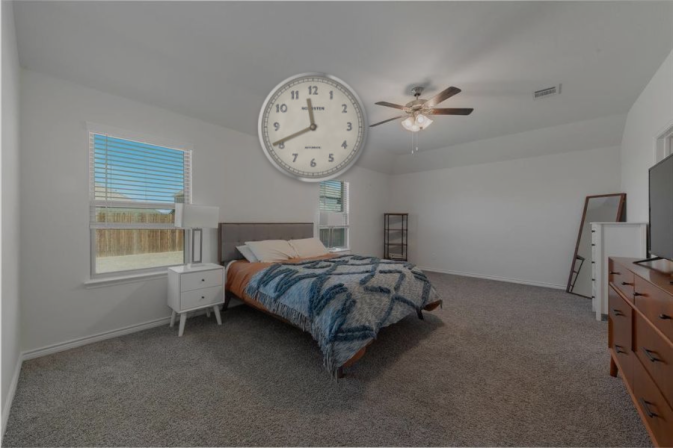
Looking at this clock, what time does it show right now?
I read 11:41
